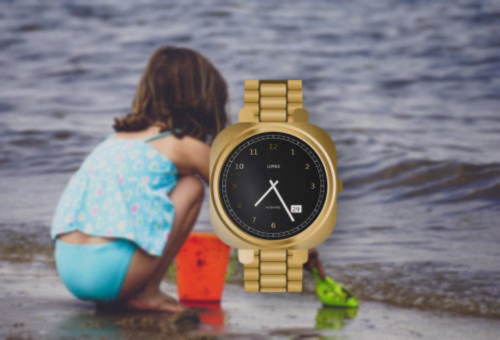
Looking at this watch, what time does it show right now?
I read 7:25
